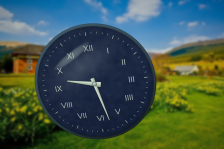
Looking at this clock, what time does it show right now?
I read 9:28
